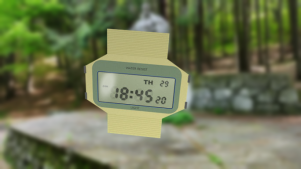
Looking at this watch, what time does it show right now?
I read 18:45:20
